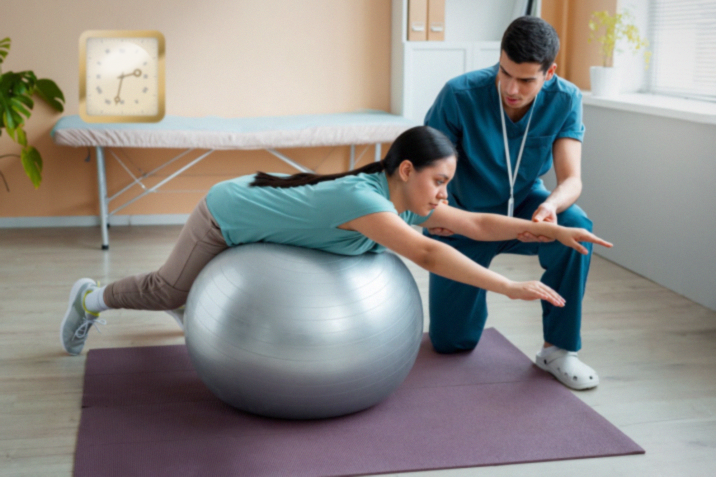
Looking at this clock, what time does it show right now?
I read 2:32
